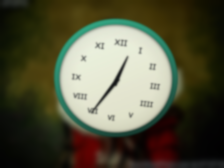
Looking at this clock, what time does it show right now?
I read 12:35
